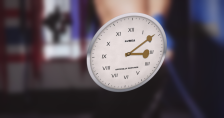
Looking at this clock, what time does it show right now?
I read 3:09
